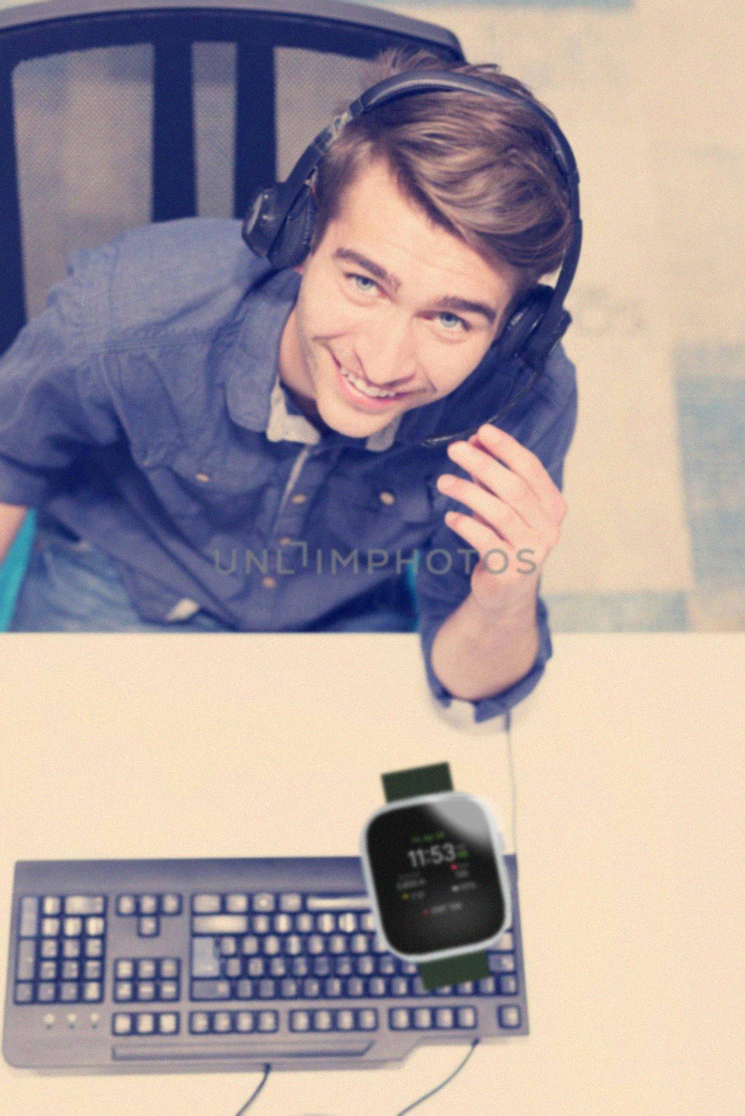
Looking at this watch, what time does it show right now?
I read 11:53
